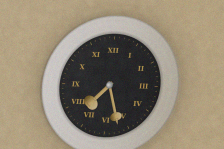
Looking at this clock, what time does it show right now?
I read 7:27
